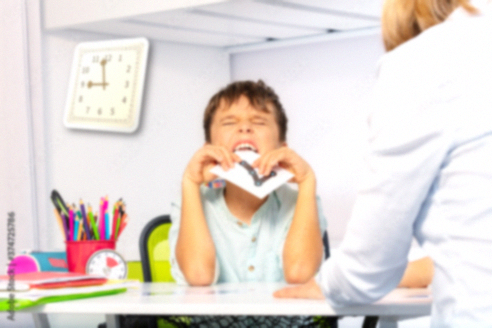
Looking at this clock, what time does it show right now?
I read 8:58
